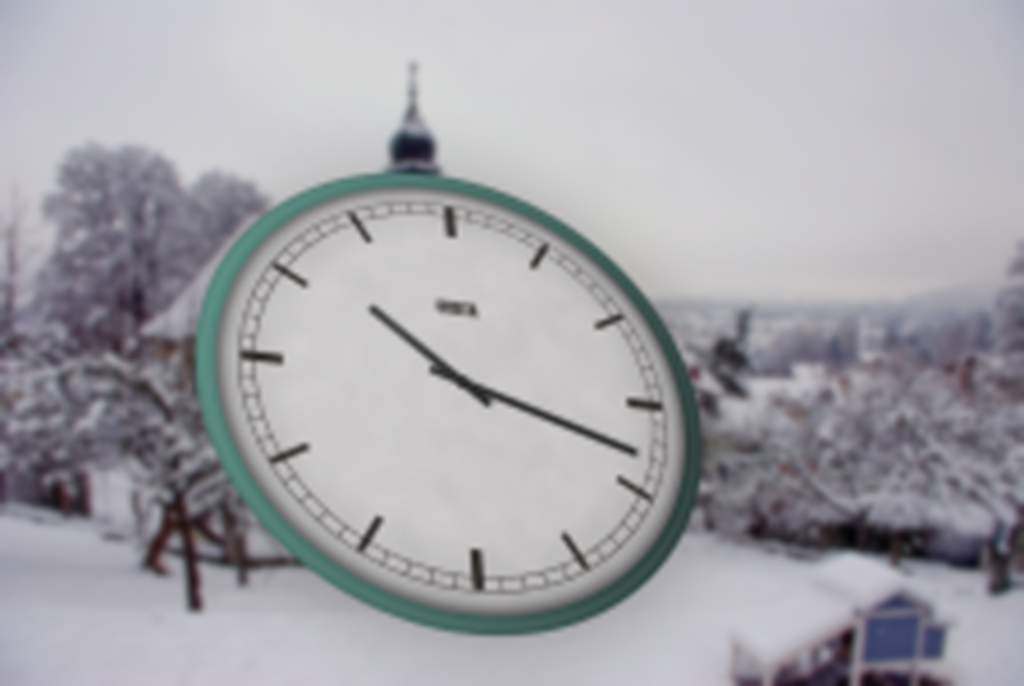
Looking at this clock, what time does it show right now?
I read 10:18
